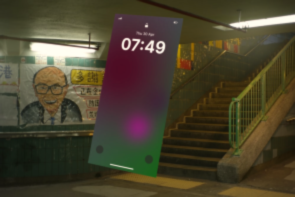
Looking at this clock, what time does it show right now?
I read 7:49
